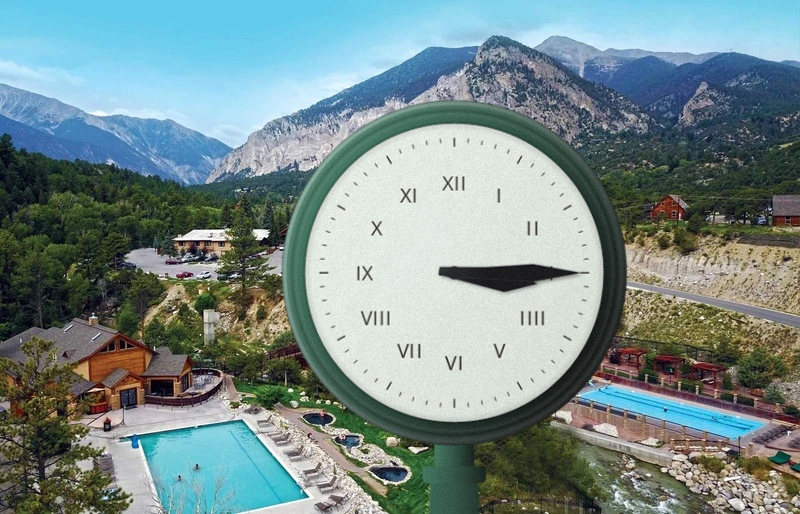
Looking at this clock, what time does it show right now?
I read 3:15
